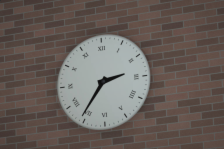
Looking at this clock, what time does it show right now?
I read 2:36
